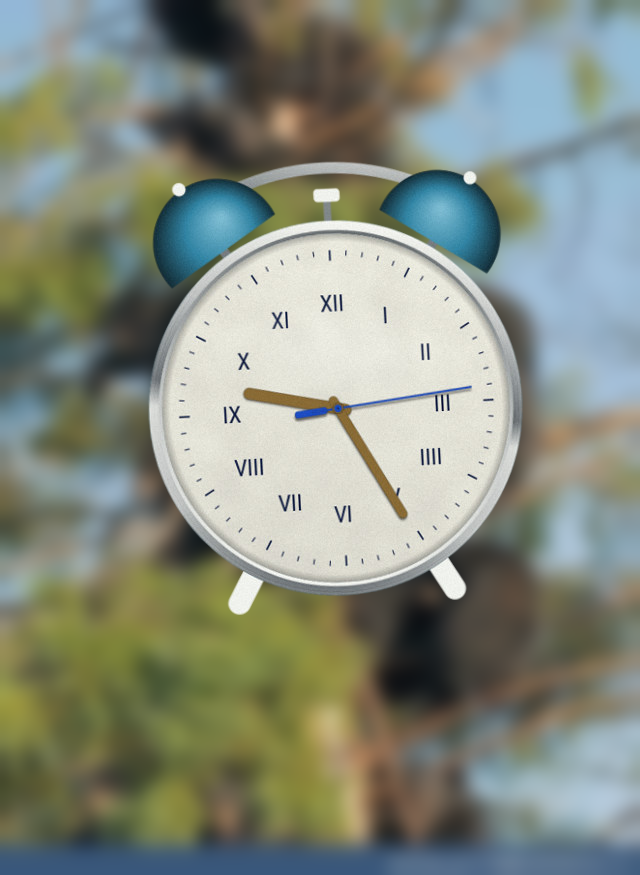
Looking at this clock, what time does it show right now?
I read 9:25:14
